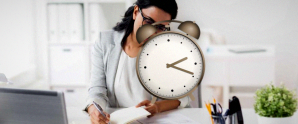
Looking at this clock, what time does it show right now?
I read 2:19
